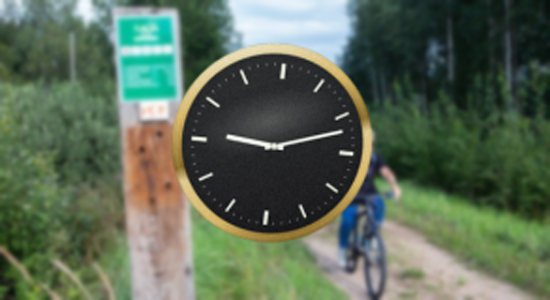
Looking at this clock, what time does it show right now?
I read 9:12
